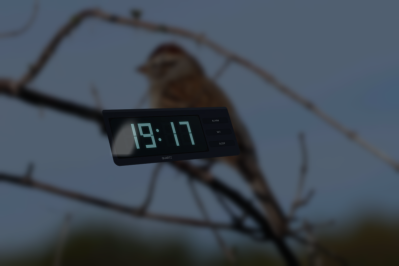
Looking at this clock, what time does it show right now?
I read 19:17
